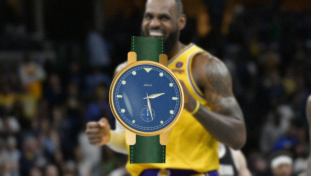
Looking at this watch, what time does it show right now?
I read 2:28
